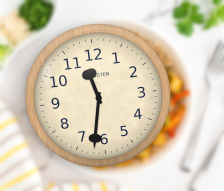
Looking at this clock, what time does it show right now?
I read 11:32
